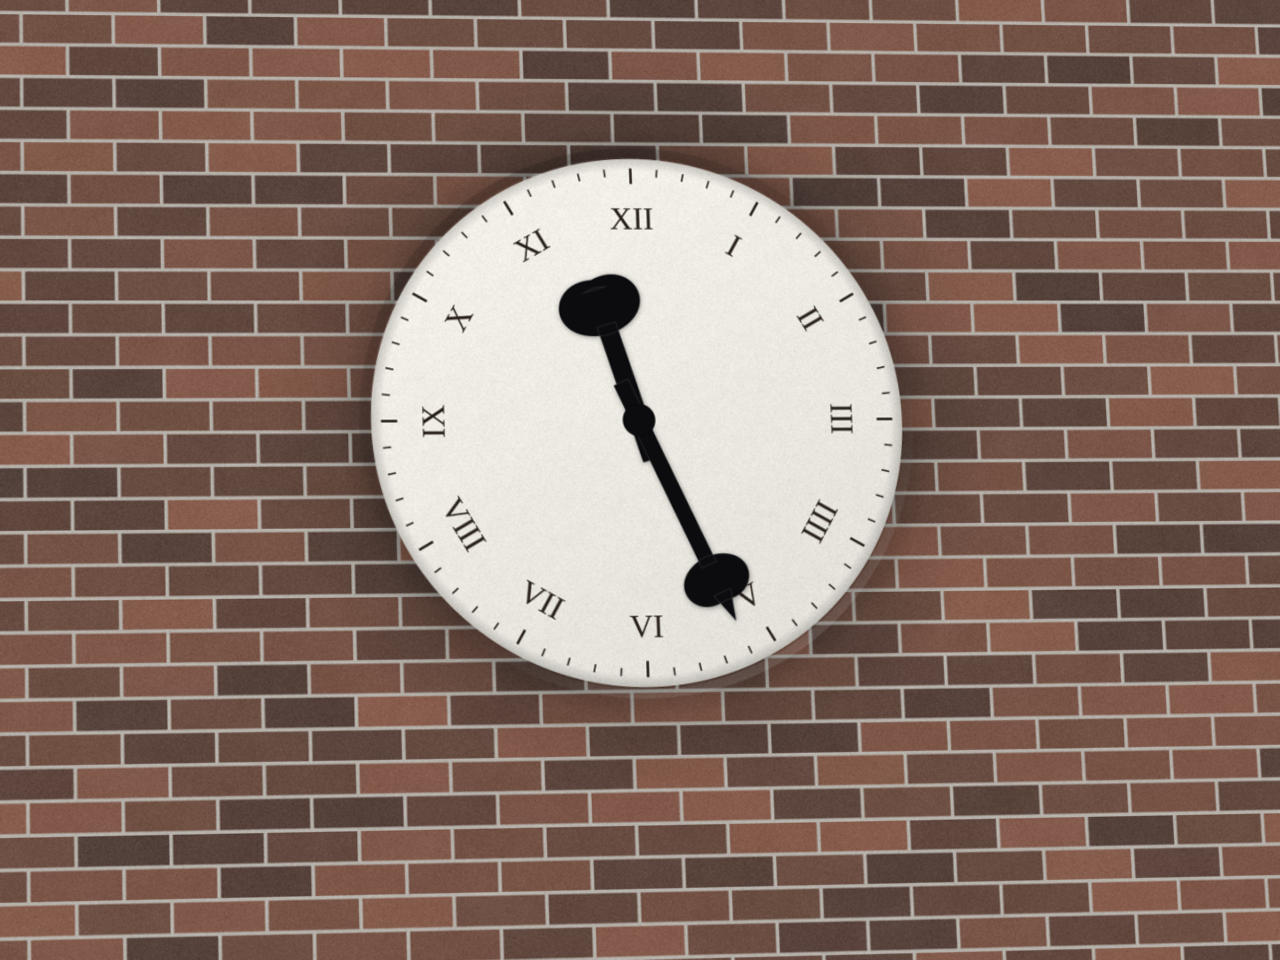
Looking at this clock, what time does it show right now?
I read 11:26
